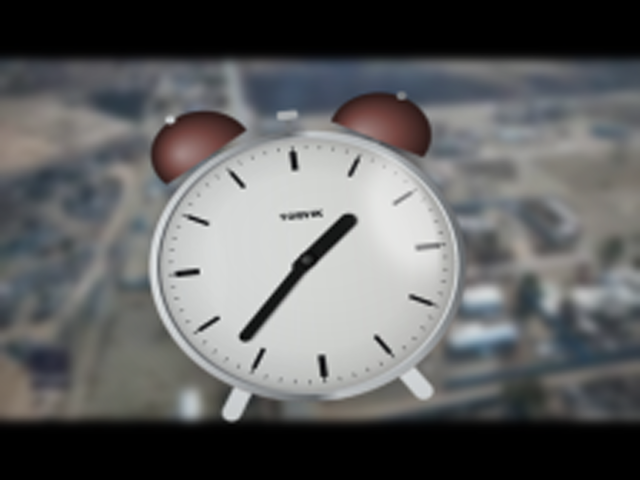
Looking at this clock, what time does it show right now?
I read 1:37
